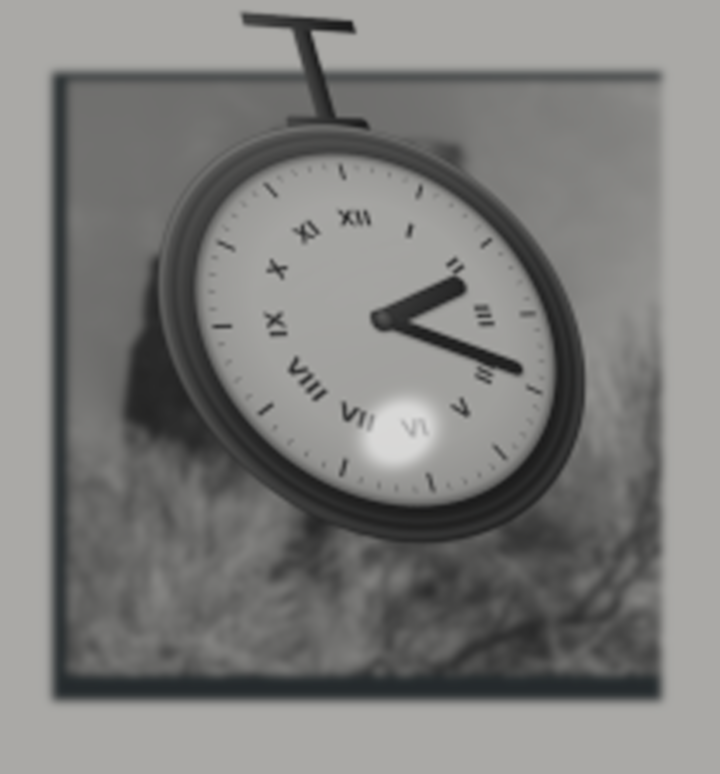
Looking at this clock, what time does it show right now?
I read 2:19
